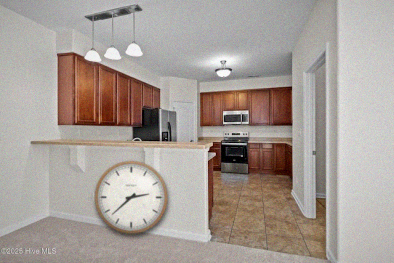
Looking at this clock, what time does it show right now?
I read 2:38
